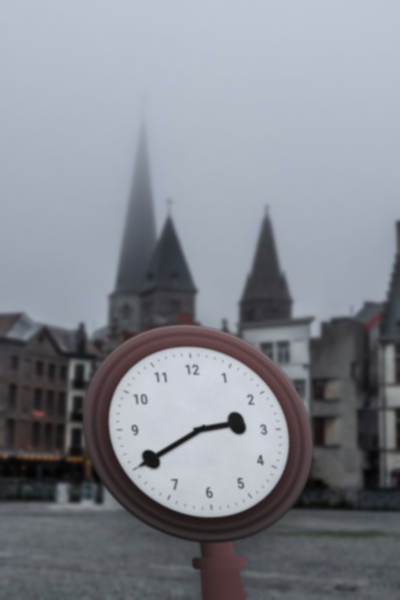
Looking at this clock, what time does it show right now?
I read 2:40
